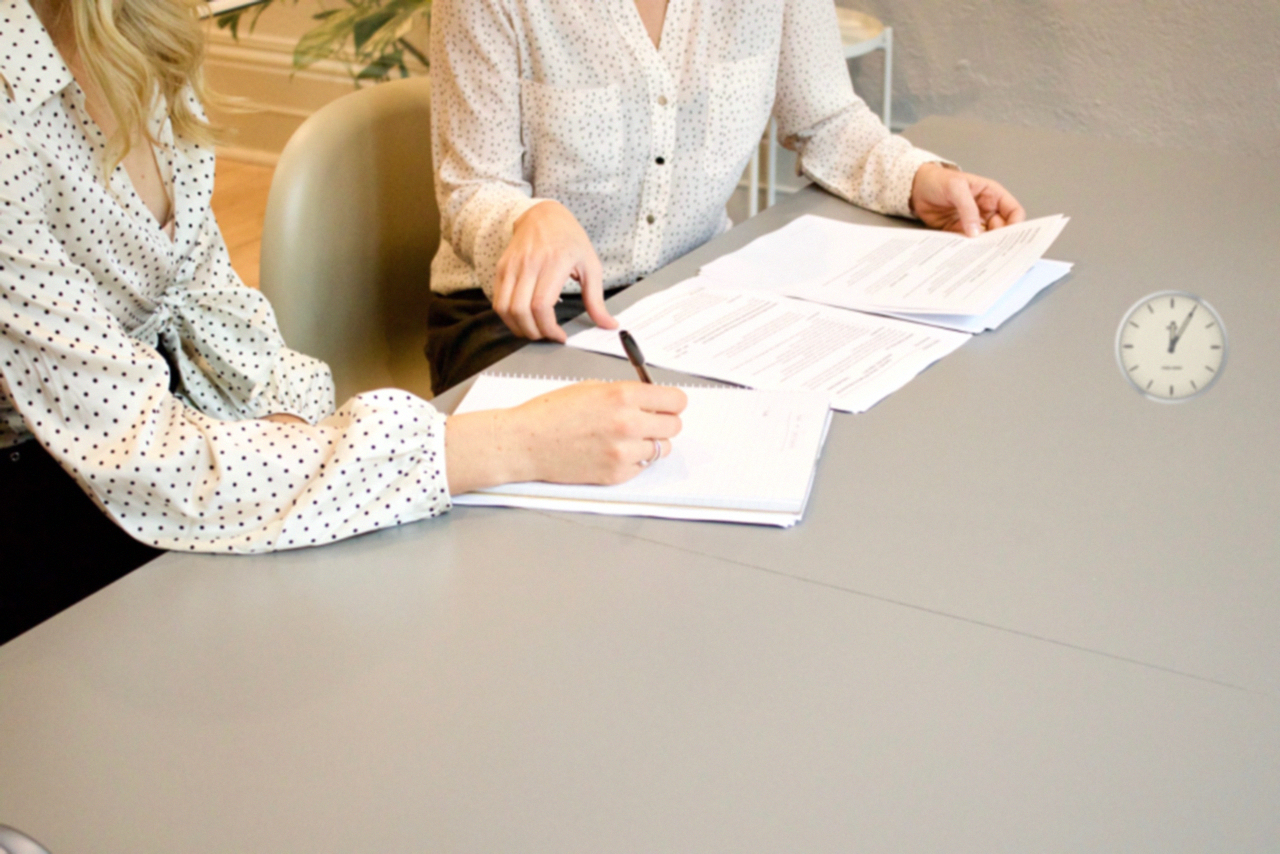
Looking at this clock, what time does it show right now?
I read 12:05
